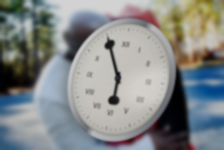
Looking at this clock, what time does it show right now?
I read 5:55
